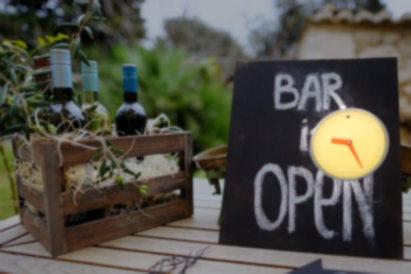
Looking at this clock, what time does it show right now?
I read 9:26
